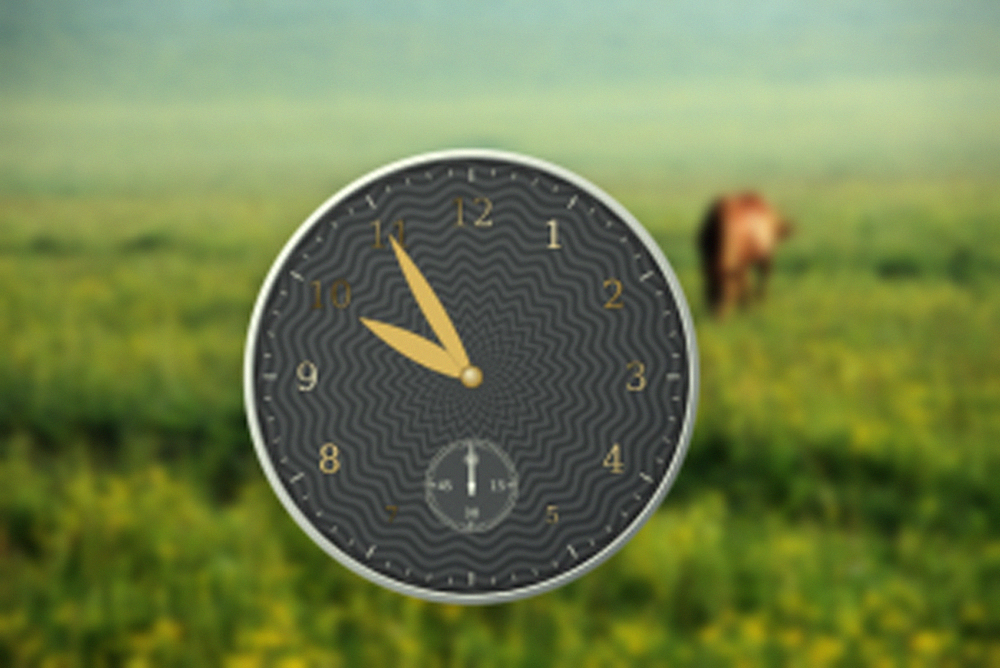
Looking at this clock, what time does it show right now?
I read 9:55
